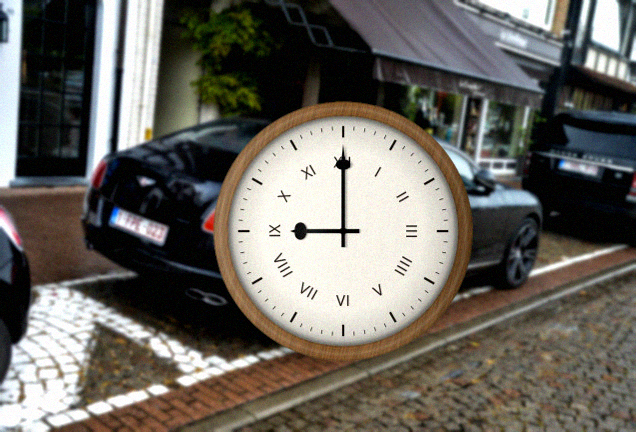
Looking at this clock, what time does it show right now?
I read 9:00
